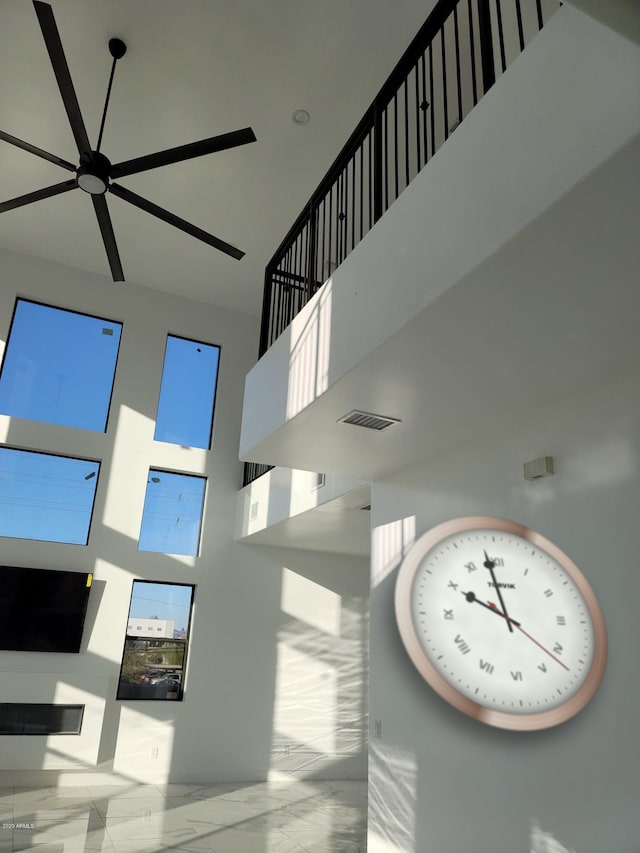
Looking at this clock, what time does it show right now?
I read 9:58:22
